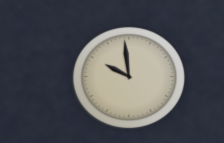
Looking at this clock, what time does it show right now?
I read 9:59
